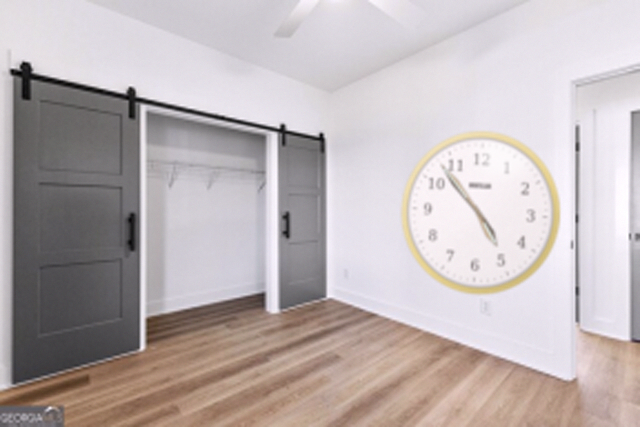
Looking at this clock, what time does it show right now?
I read 4:53
